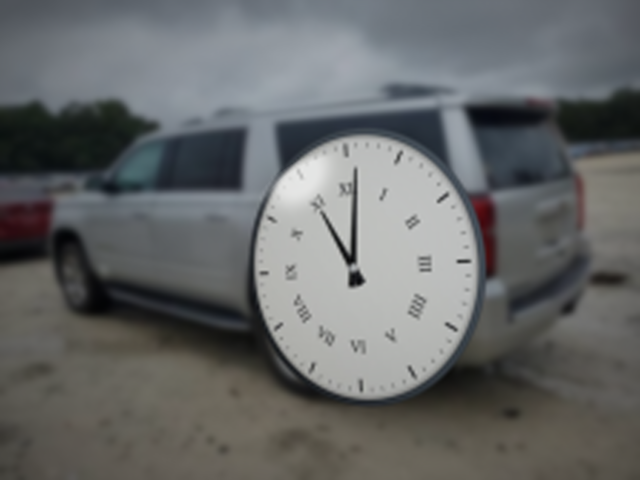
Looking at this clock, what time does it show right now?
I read 11:01
